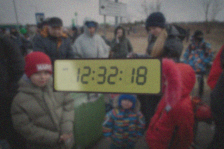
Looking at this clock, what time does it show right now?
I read 12:32:18
